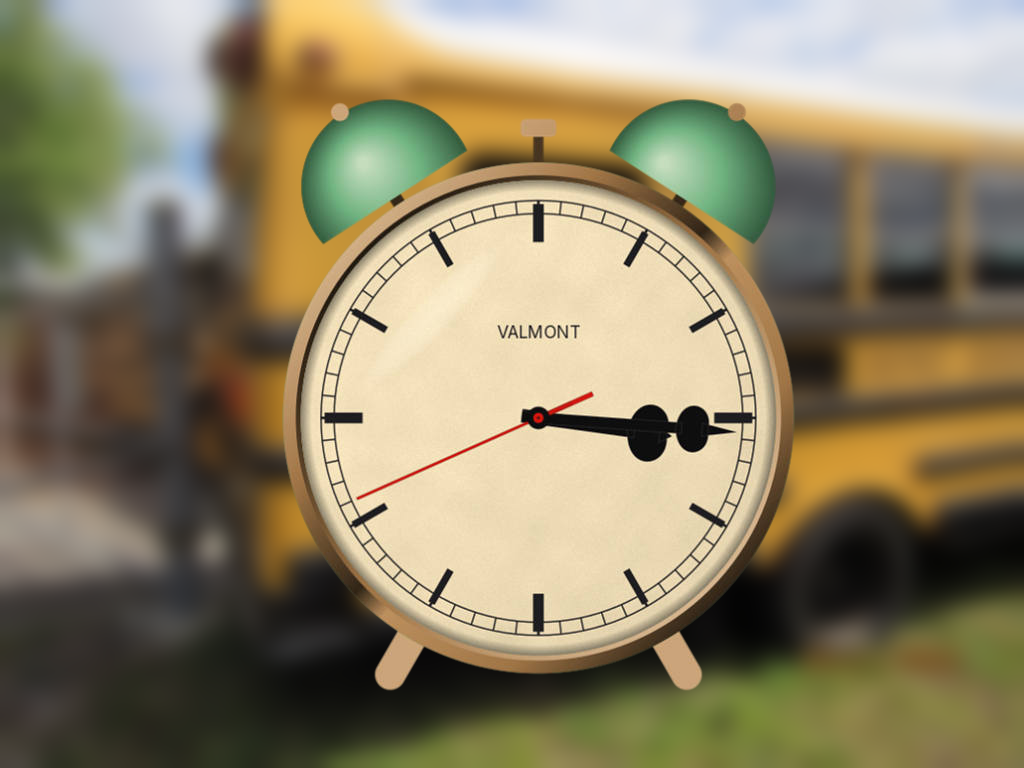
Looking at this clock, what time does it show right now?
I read 3:15:41
